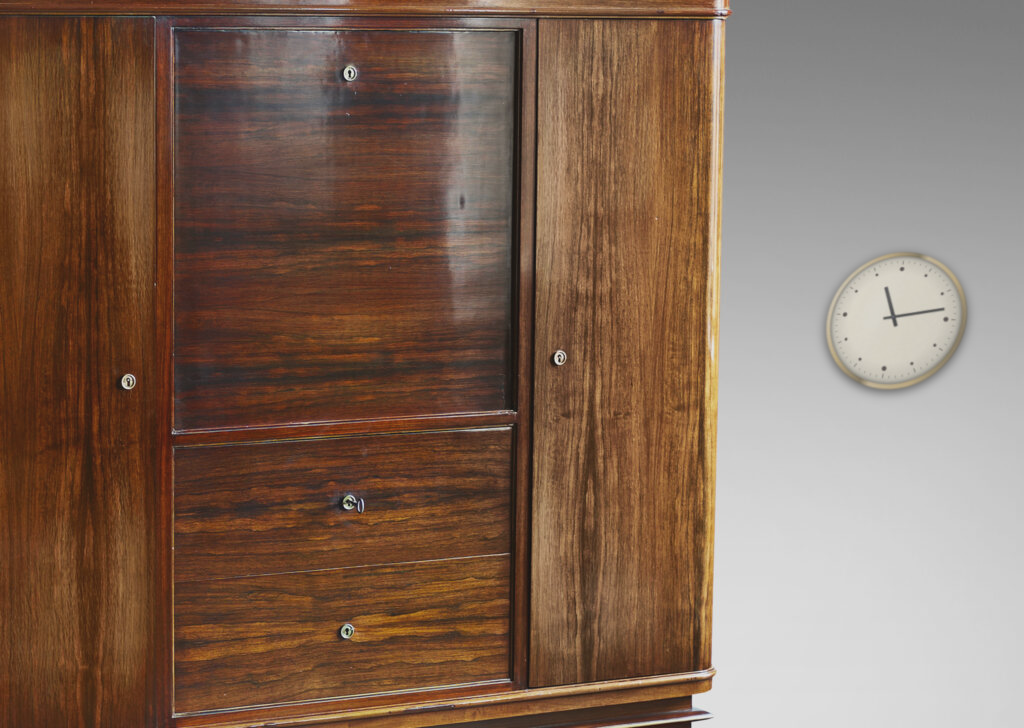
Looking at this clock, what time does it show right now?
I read 11:13
